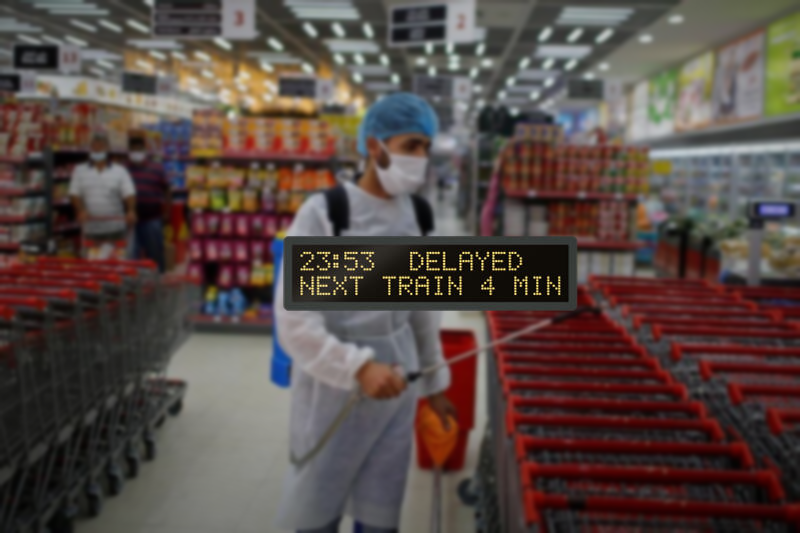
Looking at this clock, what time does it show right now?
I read 23:53
